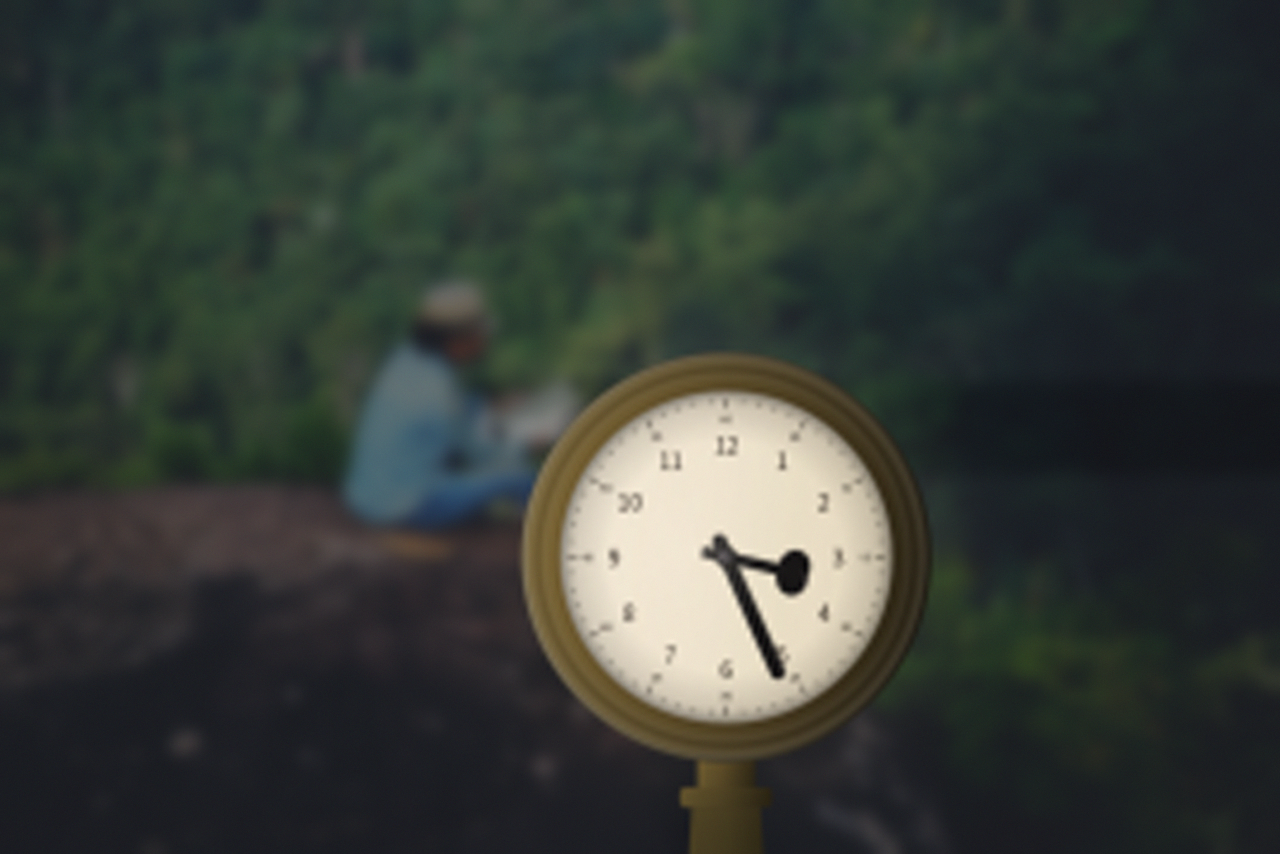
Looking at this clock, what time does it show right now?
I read 3:26
